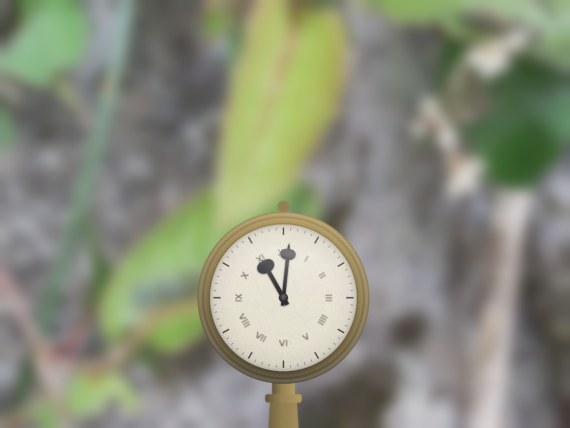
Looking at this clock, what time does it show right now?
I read 11:01
